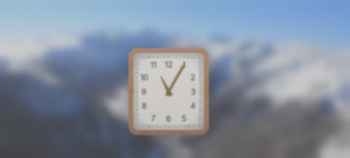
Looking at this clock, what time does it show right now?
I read 11:05
